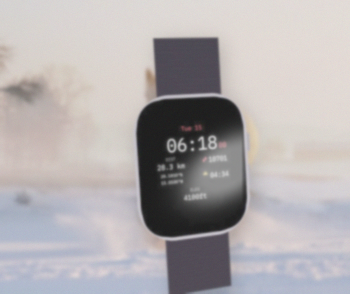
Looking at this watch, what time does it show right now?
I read 6:18
